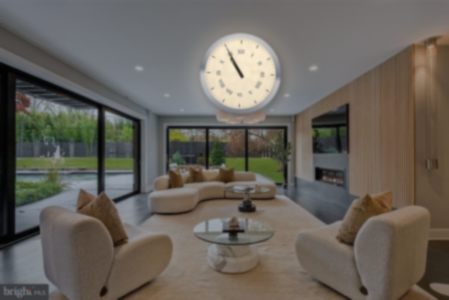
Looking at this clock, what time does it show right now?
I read 10:55
